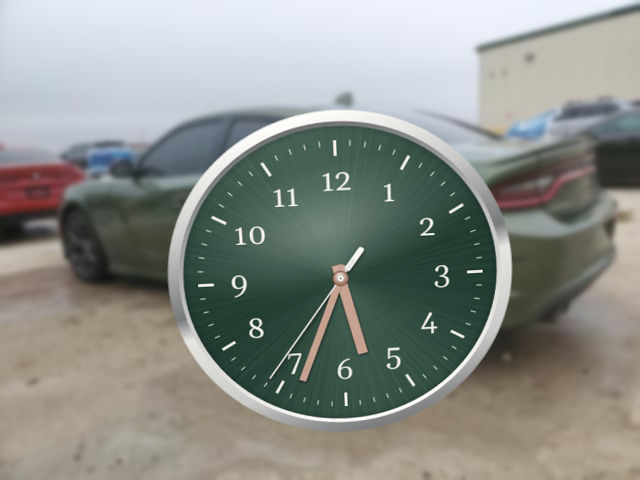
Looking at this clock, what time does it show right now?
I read 5:33:36
